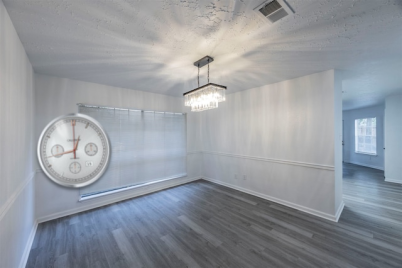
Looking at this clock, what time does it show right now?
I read 12:43
